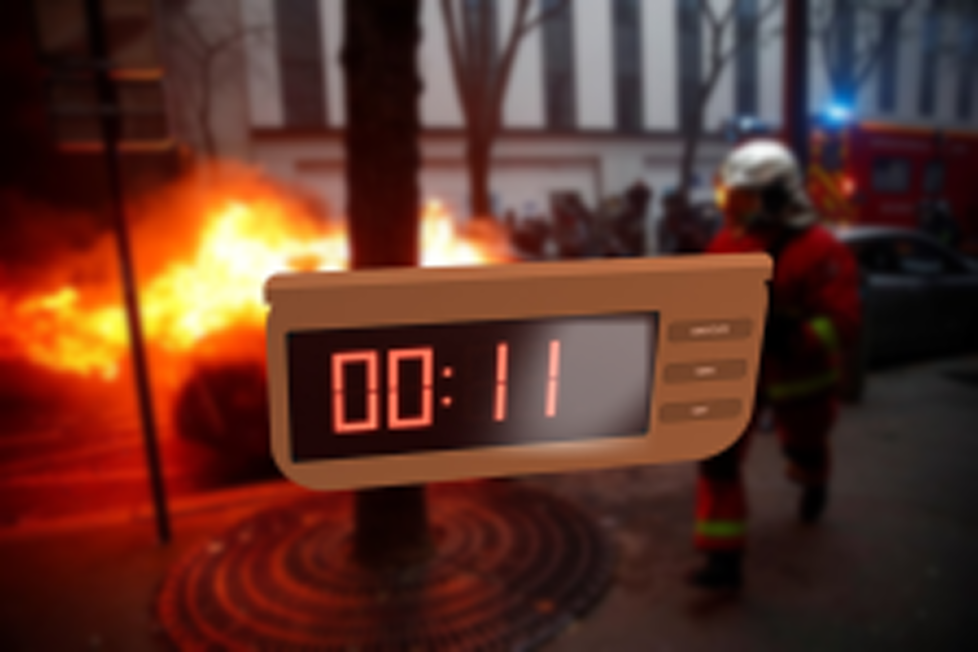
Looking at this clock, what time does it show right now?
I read 0:11
